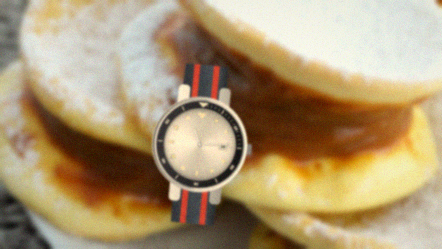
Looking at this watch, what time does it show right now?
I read 11:14
